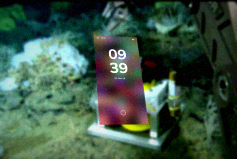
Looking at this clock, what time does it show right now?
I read 9:39
